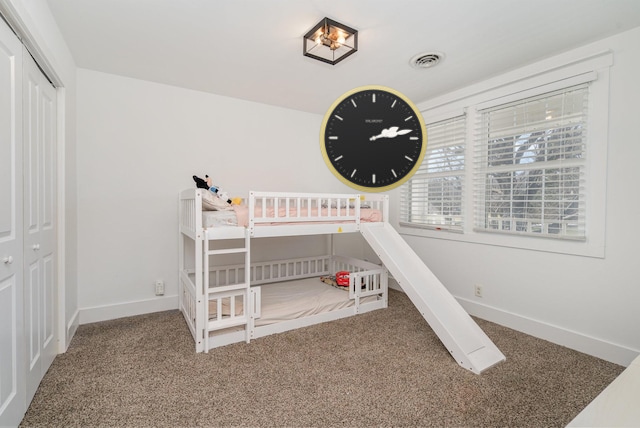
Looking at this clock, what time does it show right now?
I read 2:13
